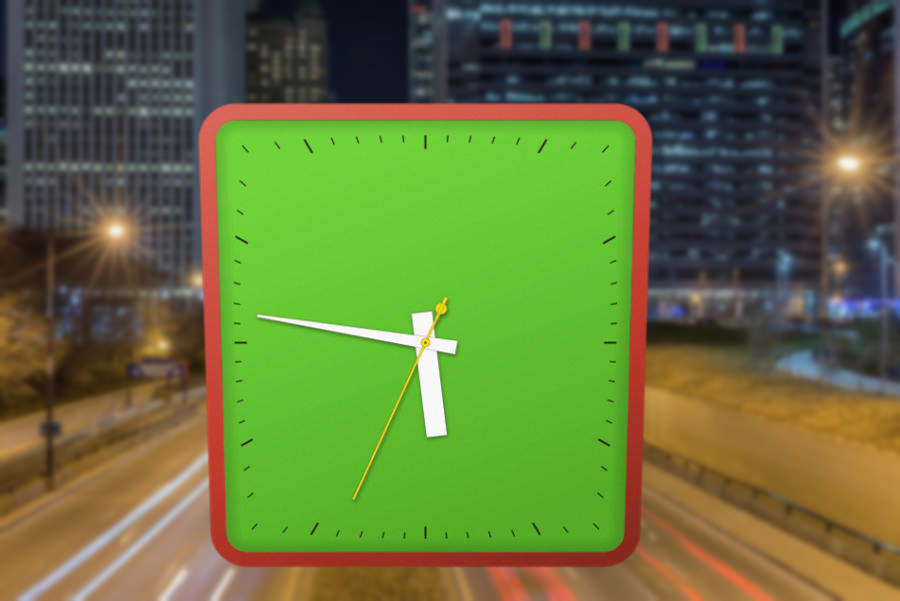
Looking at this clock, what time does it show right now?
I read 5:46:34
